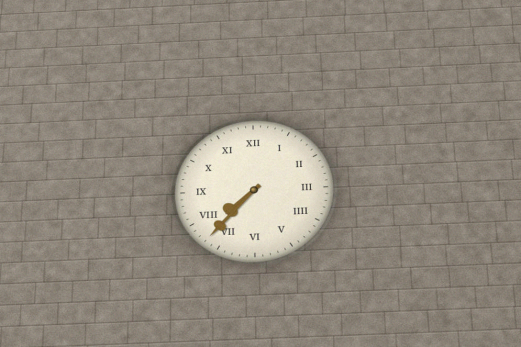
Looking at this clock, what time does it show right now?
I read 7:37
